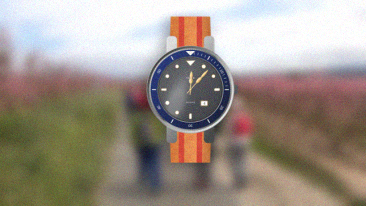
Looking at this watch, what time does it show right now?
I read 12:07
